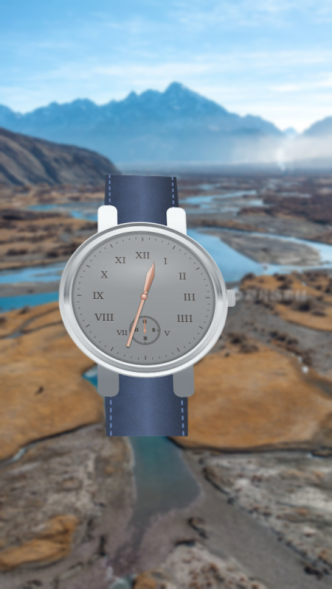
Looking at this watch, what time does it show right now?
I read 12:33
